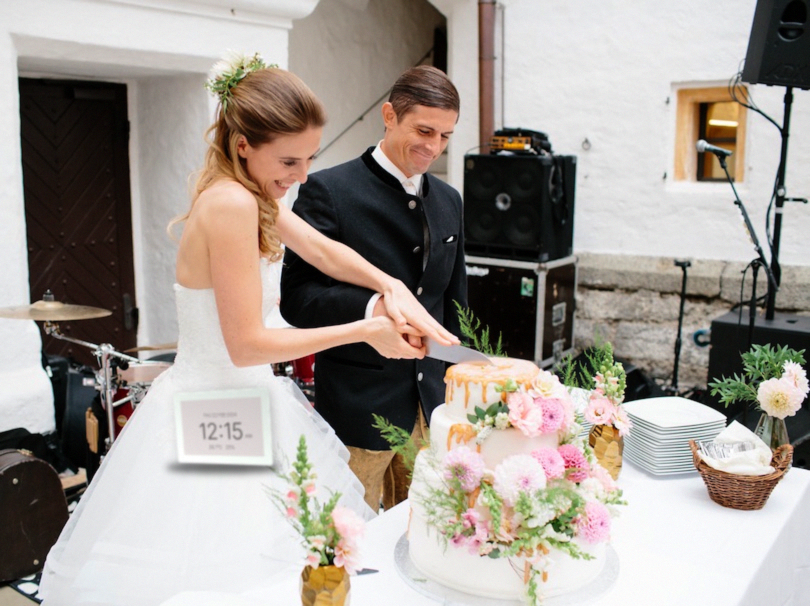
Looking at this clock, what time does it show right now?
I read 12:15
